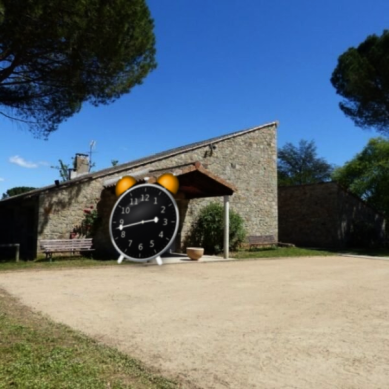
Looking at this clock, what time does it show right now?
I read 2:43
